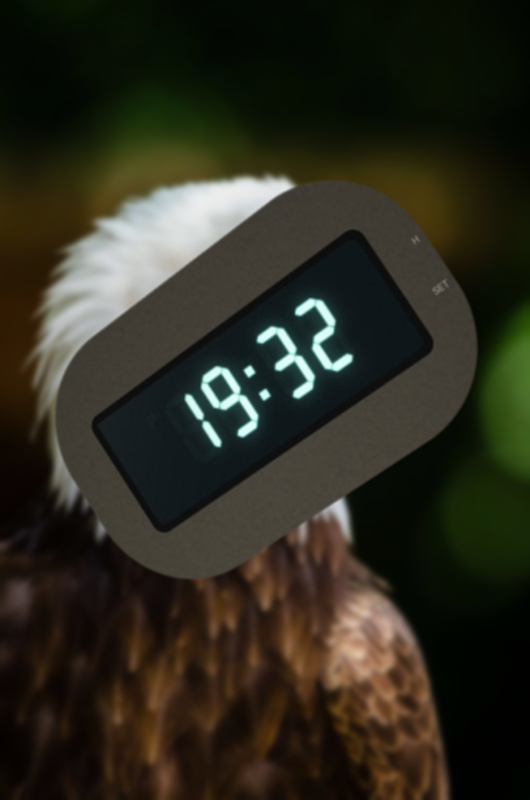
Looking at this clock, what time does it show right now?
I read 19:32
